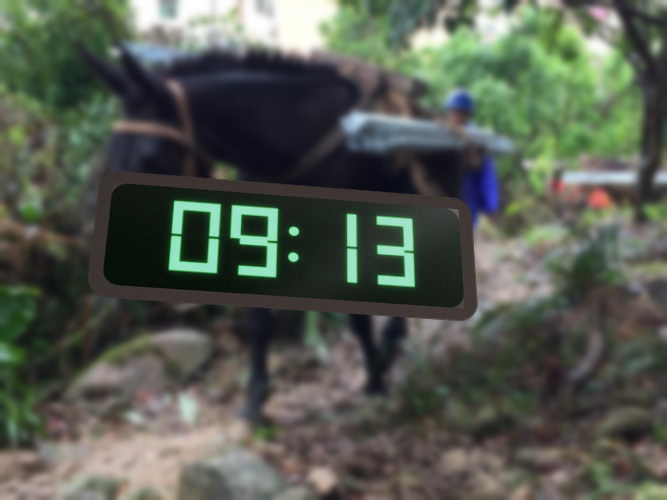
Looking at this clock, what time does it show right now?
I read 9:13
